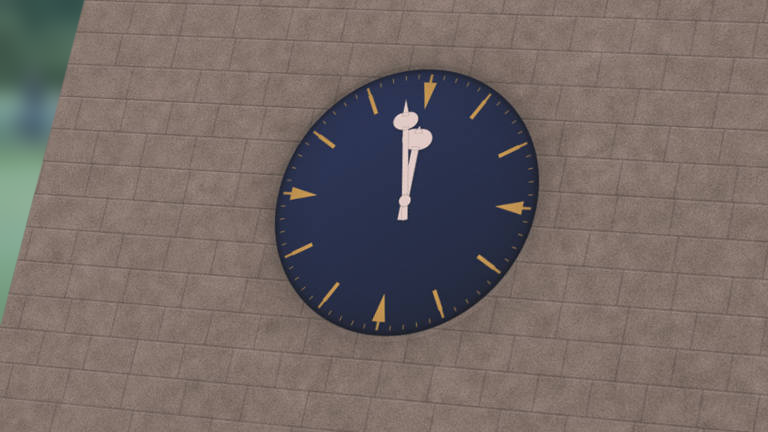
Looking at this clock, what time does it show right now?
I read 11:58
